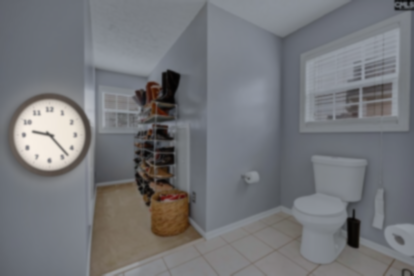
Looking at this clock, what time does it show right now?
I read 9:23
